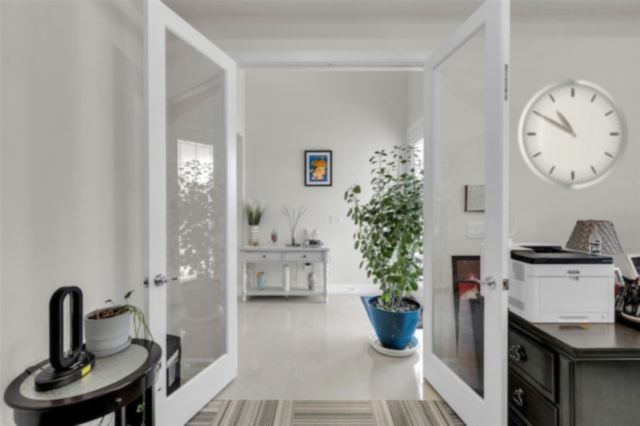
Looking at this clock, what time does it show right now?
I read 10:50
